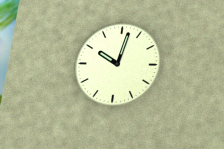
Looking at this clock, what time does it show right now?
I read 10:02
